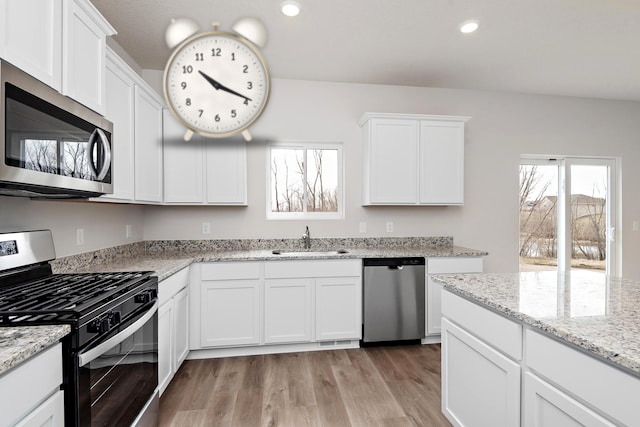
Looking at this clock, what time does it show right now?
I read 10:19
